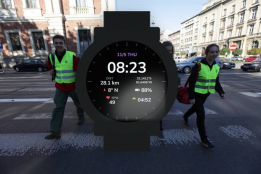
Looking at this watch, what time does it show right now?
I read 8:23
